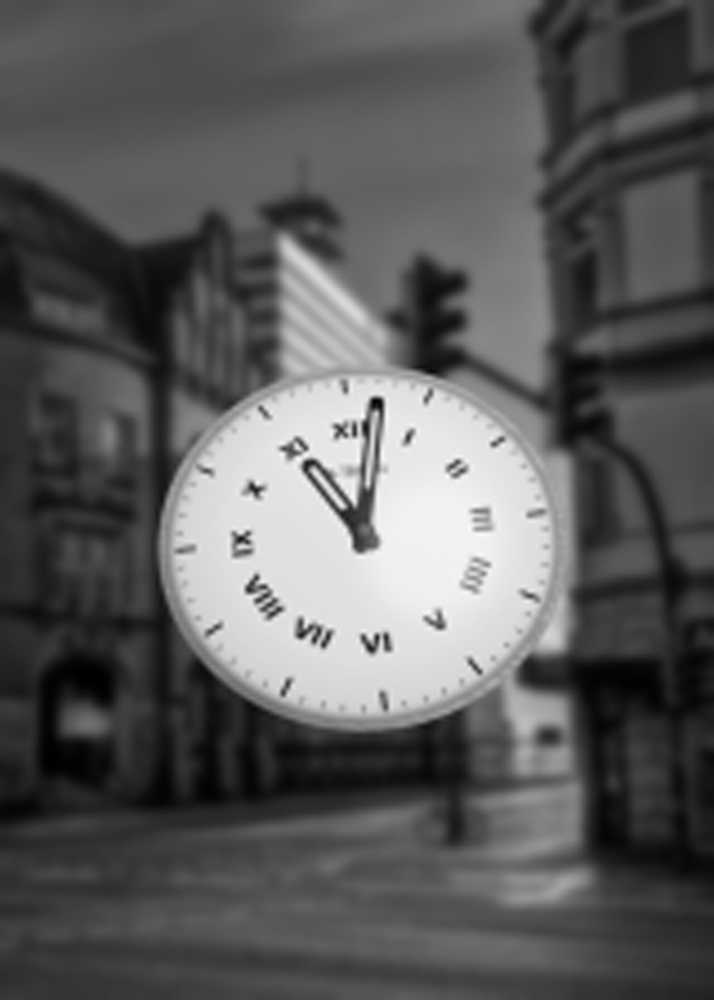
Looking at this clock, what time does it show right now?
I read 11:02
